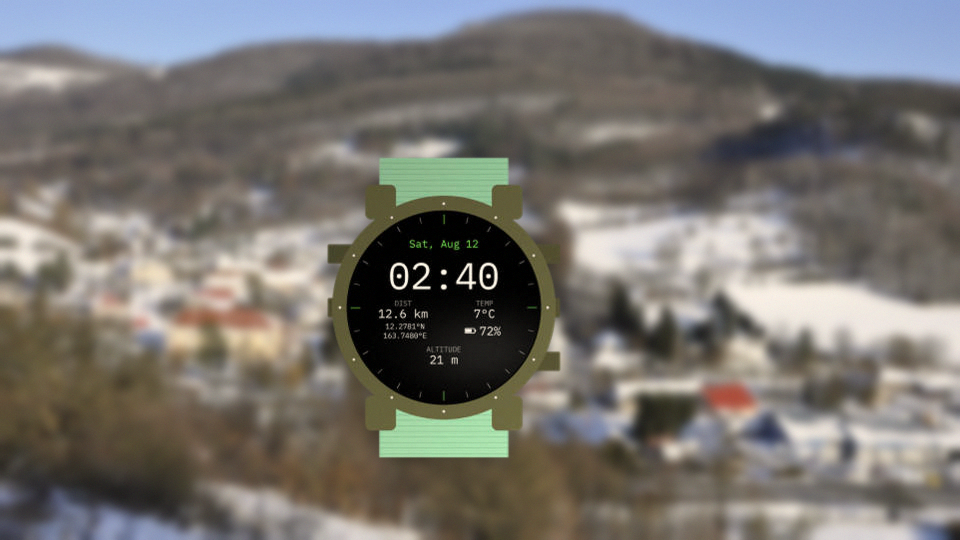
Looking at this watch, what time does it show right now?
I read 2:40
